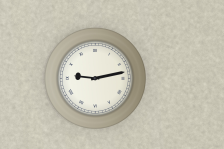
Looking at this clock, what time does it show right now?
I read 9:13
